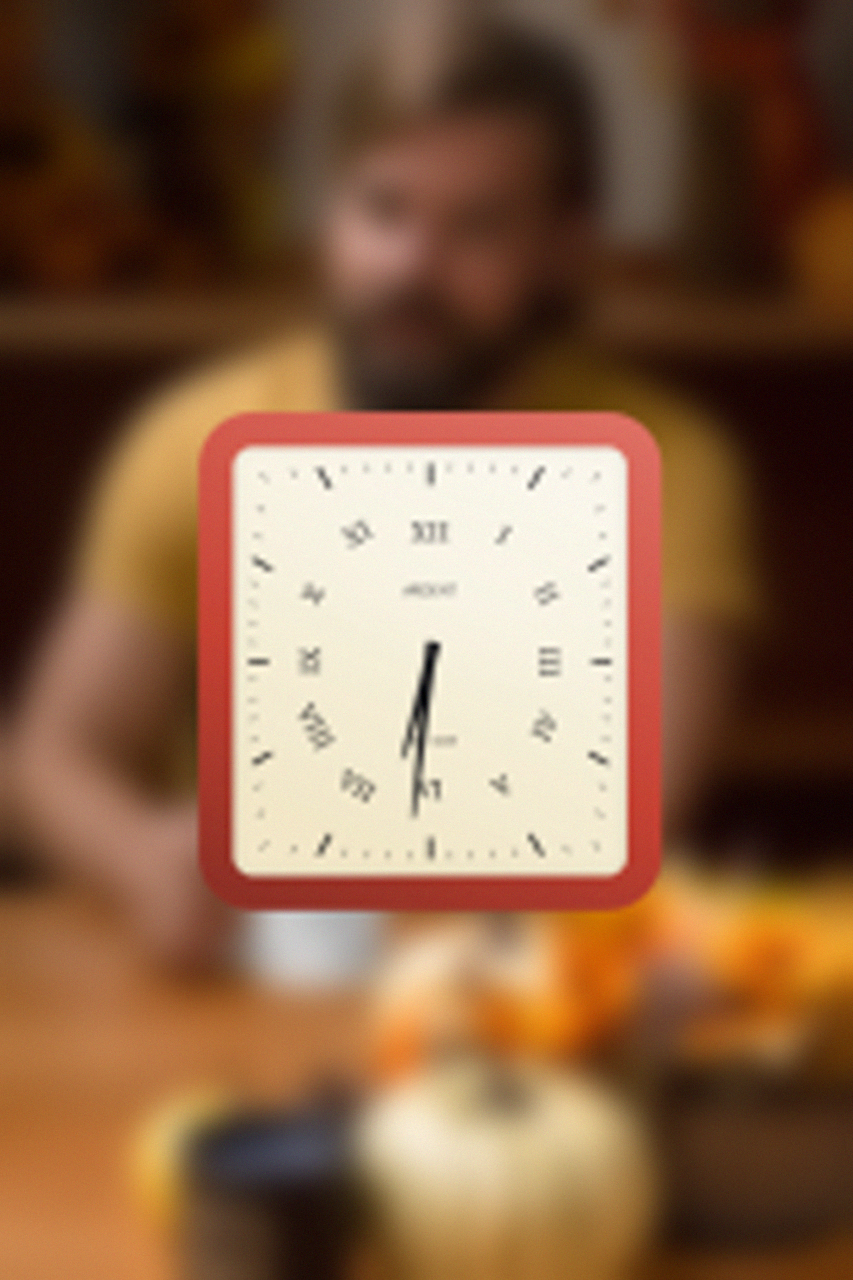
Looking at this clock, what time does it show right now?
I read 6:31
